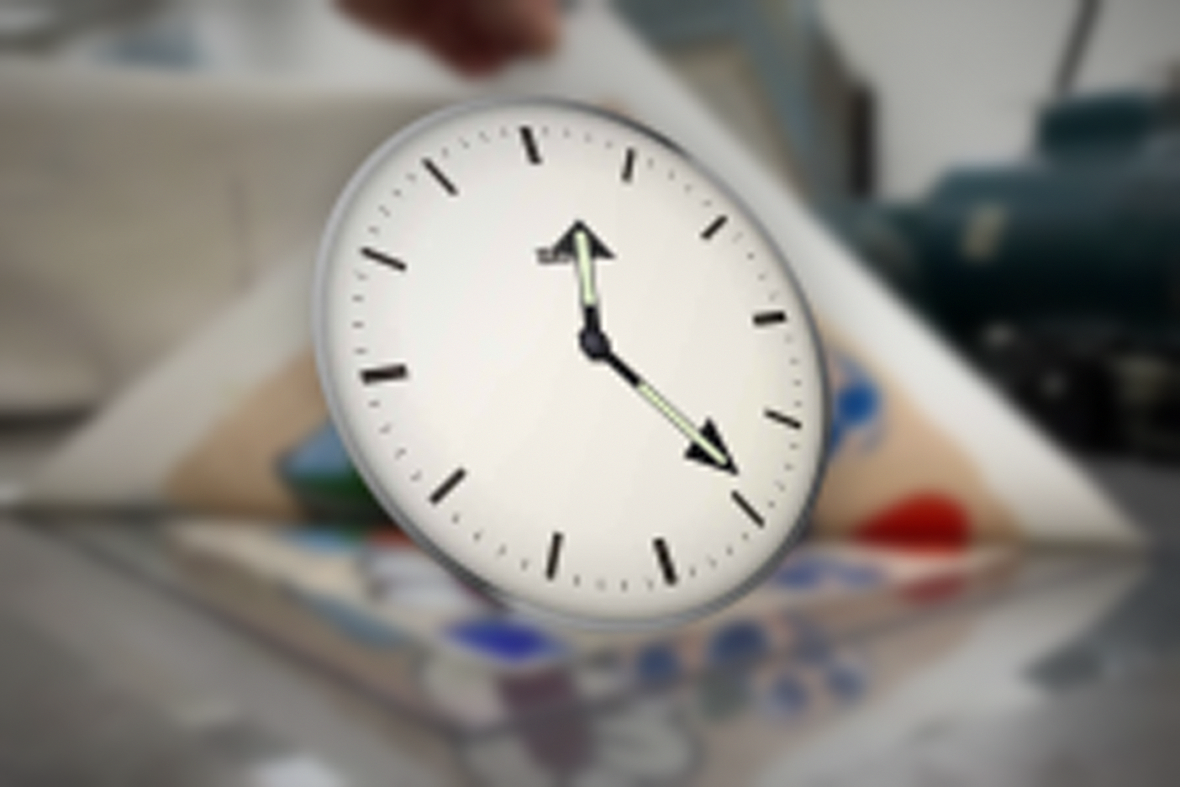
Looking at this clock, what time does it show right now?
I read 12:24
